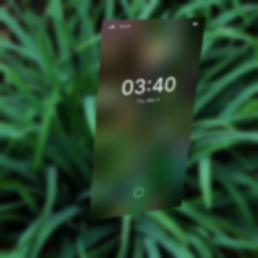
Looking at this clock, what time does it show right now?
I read 3:40
